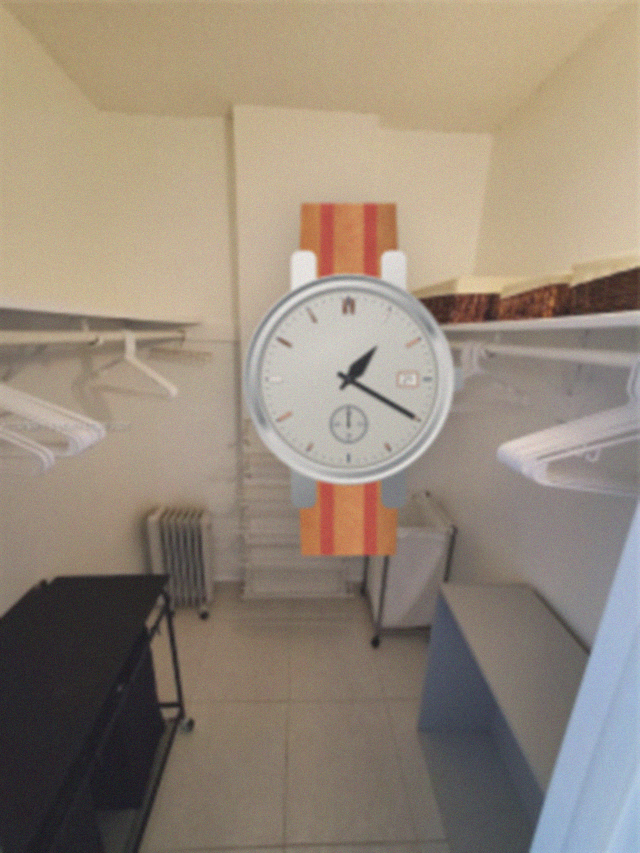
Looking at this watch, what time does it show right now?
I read 1:20
